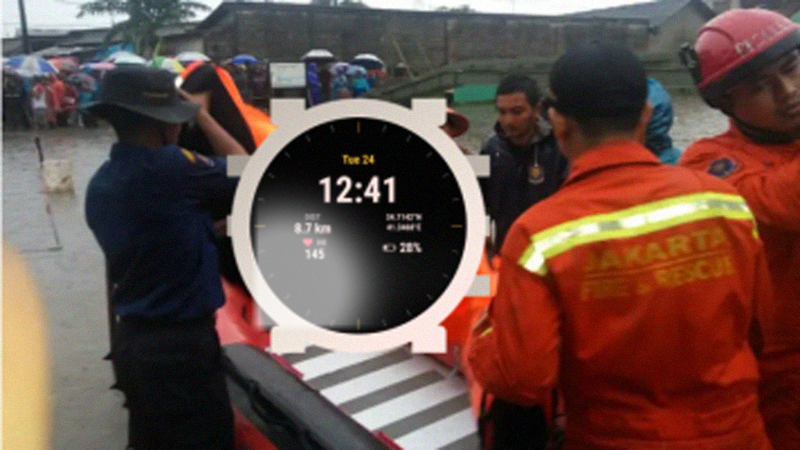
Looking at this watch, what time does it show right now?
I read 12:41
